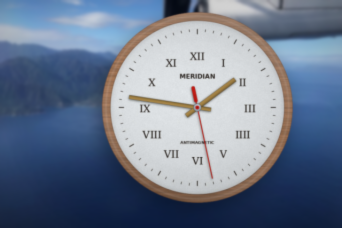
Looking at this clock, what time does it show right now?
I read 1:46:28
